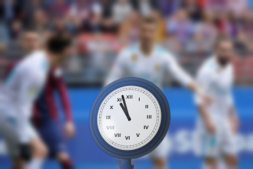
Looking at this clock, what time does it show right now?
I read 10:57
